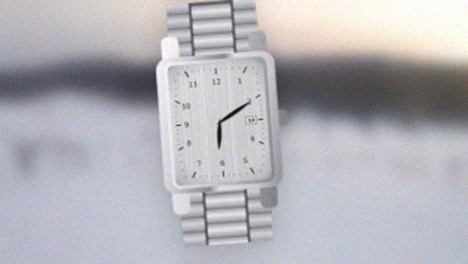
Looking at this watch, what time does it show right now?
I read 6:10
